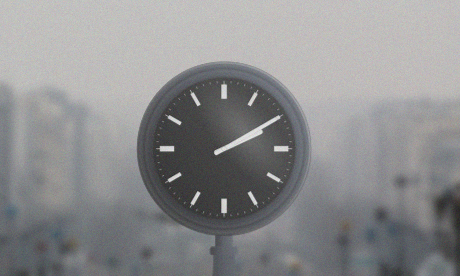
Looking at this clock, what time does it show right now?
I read 2:10
